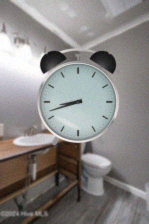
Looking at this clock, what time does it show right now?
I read 8:42
